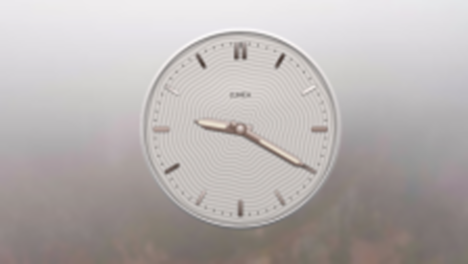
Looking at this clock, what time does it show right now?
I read 9:20
